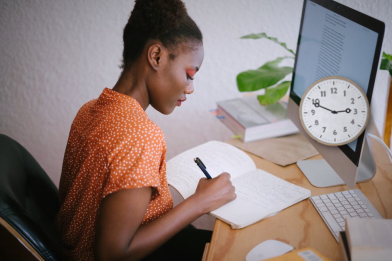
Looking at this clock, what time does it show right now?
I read 2:49
